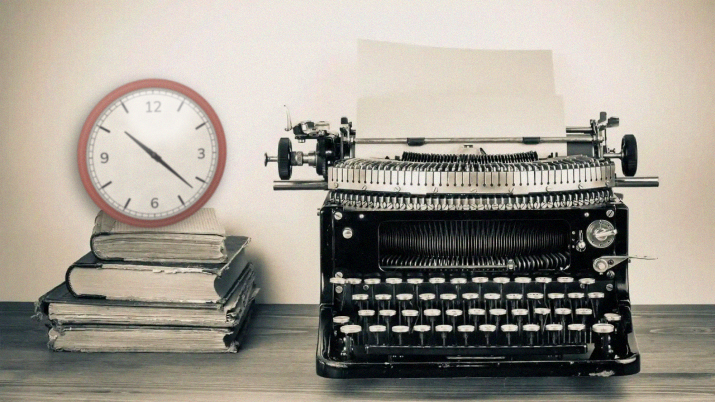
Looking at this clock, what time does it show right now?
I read 10:22
